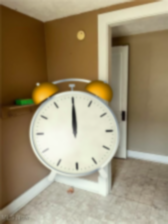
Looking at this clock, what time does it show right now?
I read 12:00
